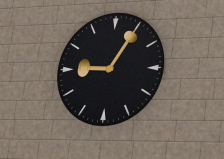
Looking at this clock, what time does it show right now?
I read 9:05
